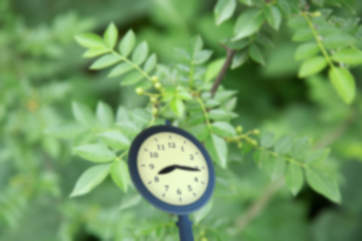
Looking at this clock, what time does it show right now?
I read 8:16
